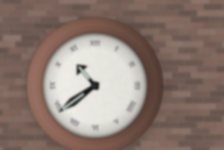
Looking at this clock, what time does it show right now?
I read 10:39
